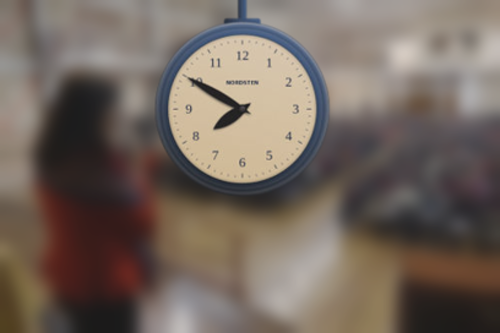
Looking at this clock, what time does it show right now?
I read 7:50
